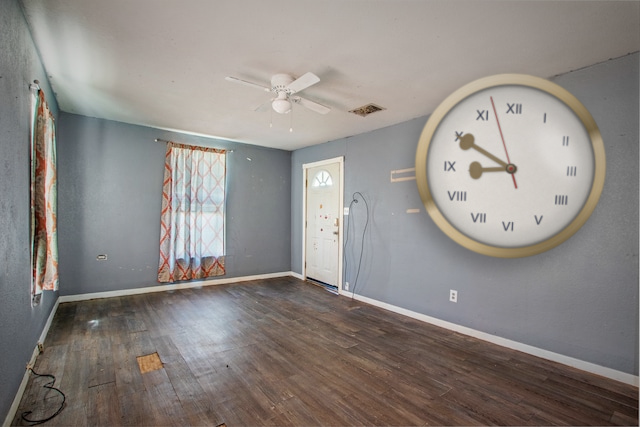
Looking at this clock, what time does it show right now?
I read 8:49:57
